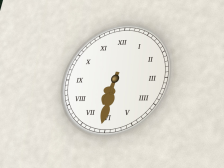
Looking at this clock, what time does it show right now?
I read 6:31
